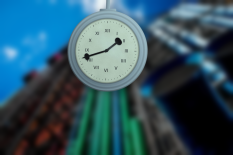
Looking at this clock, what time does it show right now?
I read 1:42
